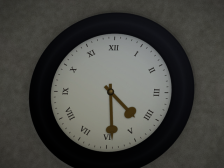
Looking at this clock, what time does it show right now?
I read 4:29
